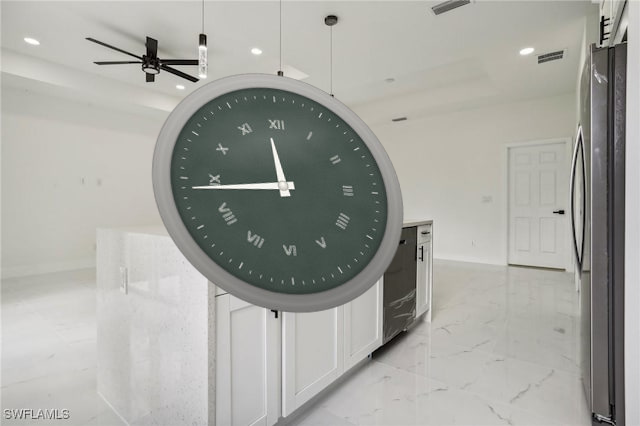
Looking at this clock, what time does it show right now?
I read 11:44
